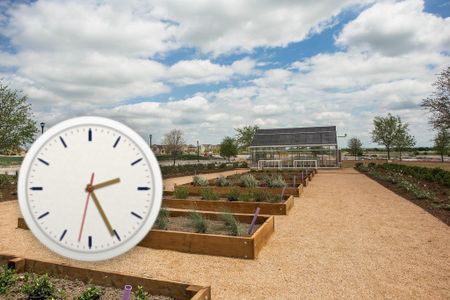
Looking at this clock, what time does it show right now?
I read 2:25:32
